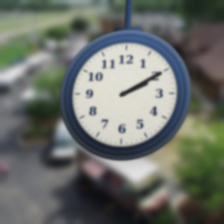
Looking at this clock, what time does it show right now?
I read 2:10
